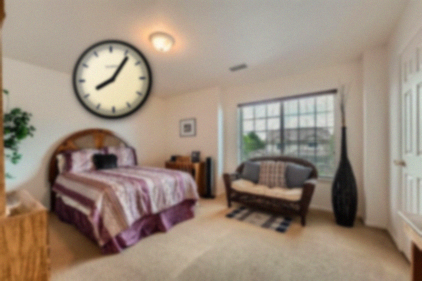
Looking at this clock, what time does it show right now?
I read 8:06
